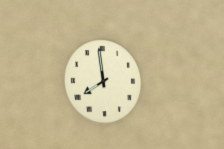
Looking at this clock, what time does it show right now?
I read 7:59
